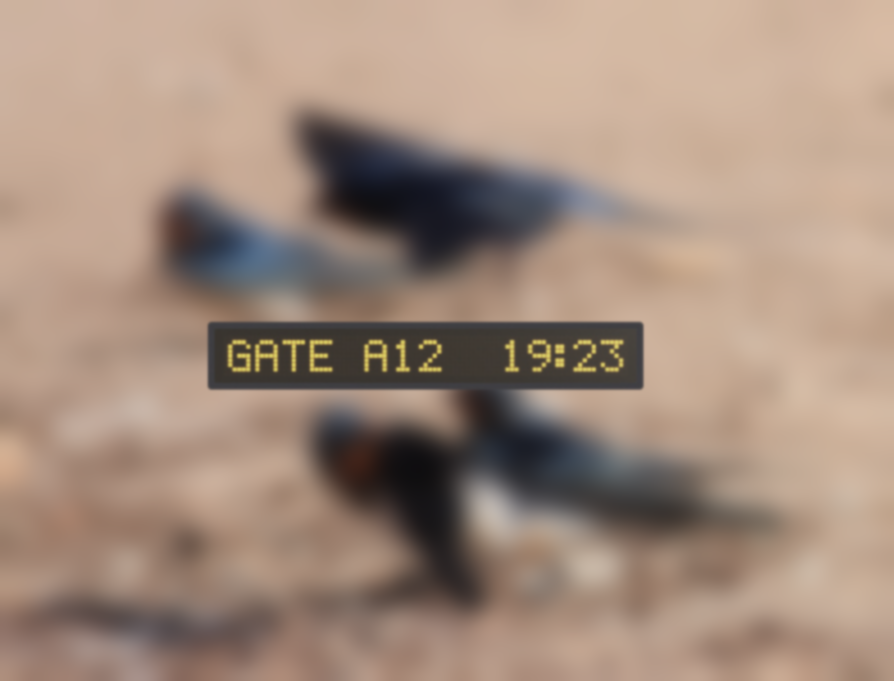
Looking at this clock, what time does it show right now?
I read 19:23
